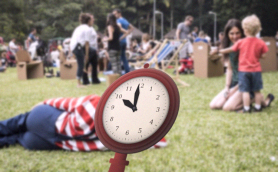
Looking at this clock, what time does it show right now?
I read 9:59
